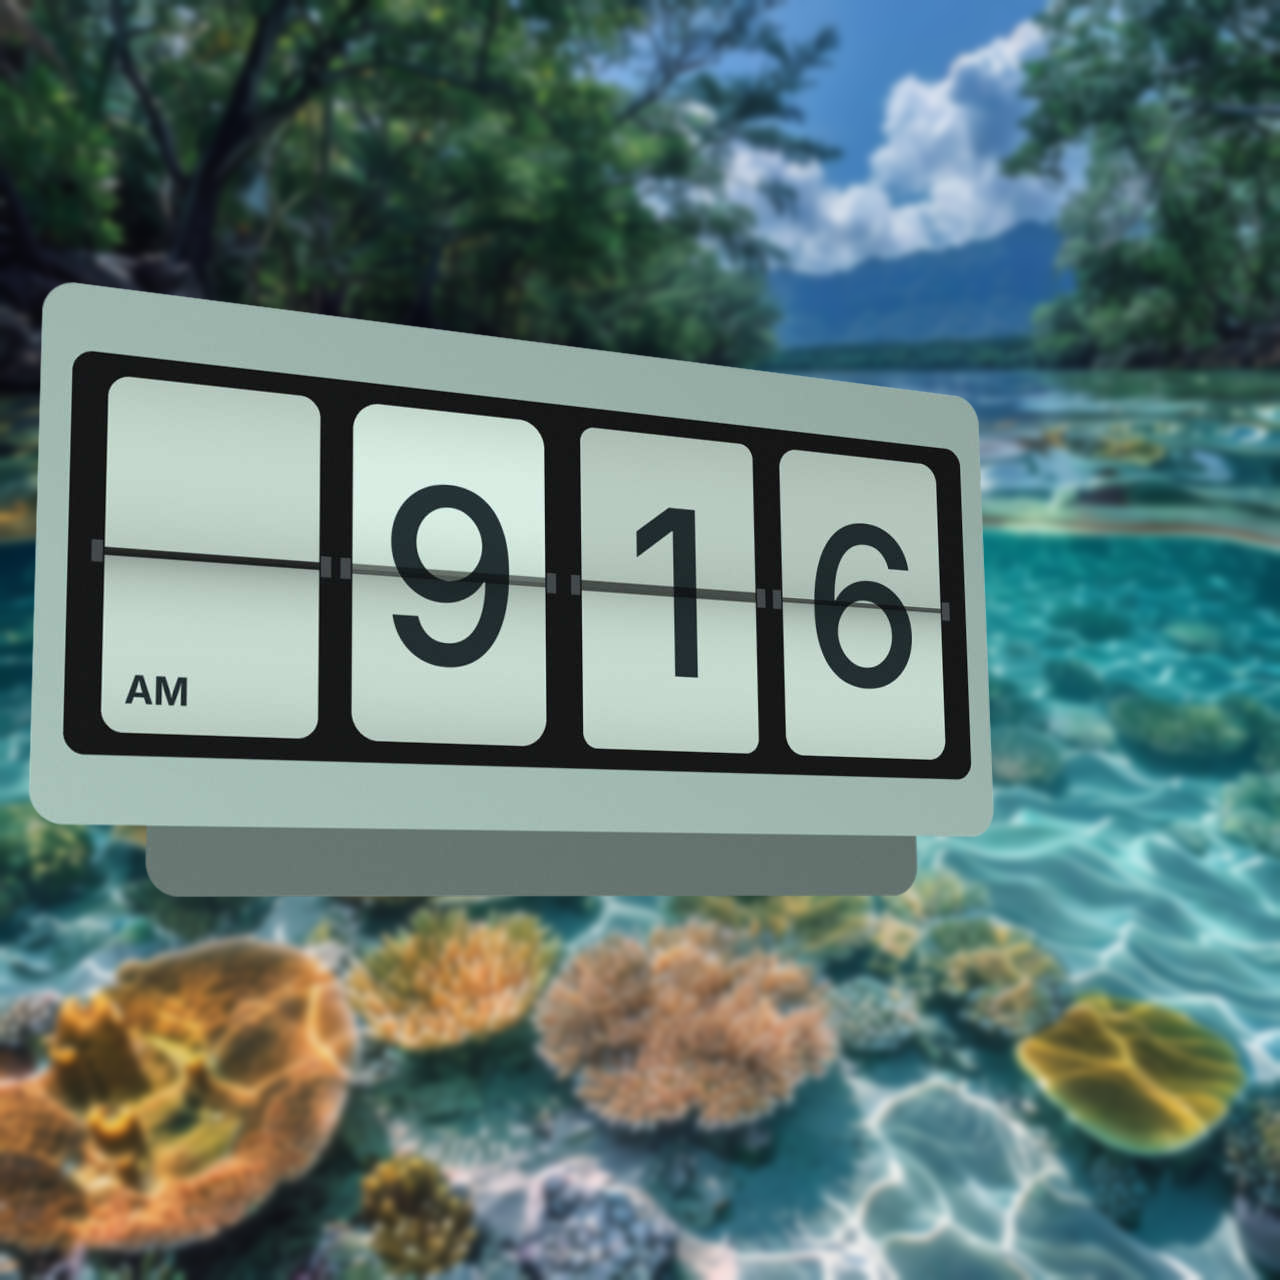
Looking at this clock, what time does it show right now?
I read 9:16
